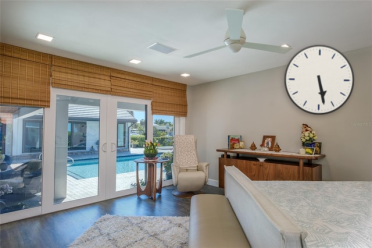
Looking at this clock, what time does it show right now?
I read 5:28
